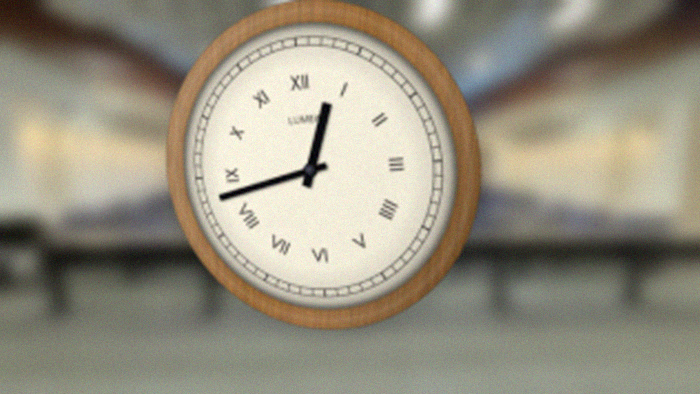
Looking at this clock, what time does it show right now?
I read 12:43
